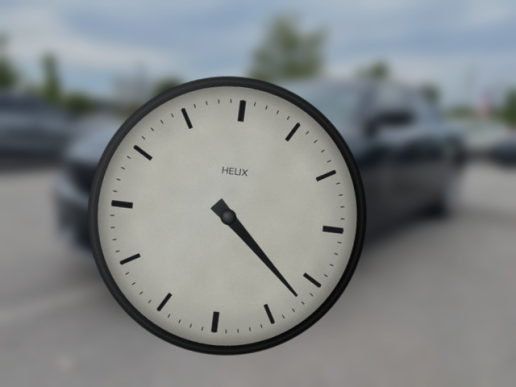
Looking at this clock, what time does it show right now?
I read 4:22
